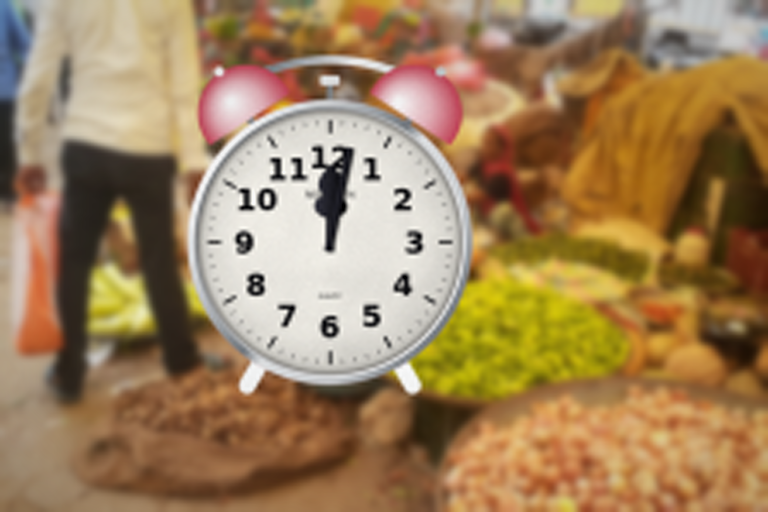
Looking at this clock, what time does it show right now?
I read 12:02
